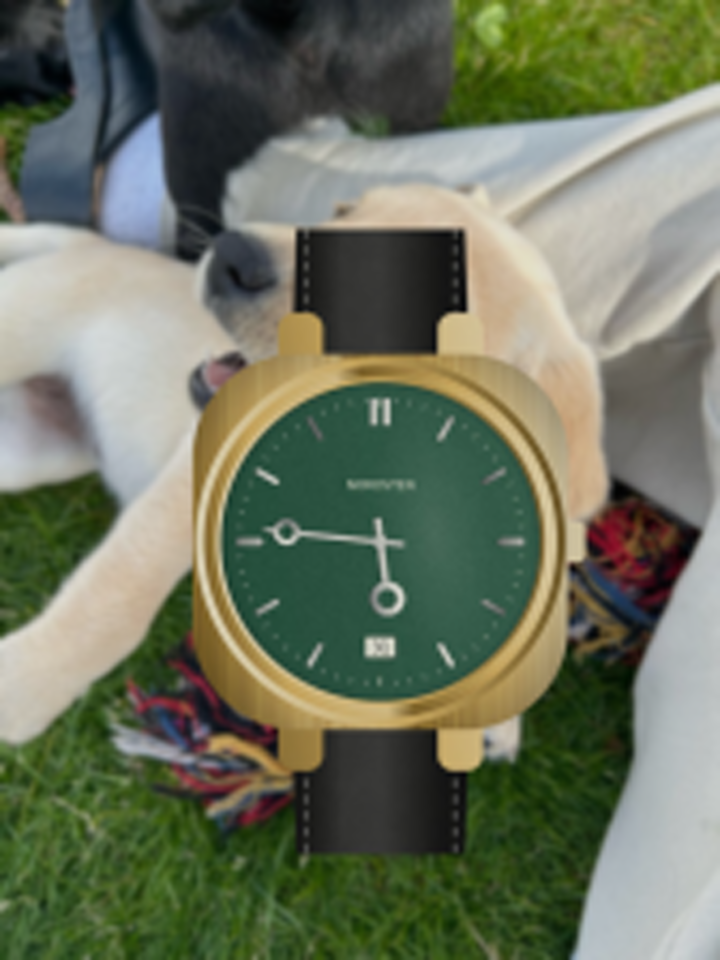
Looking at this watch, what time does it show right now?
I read 5:46
